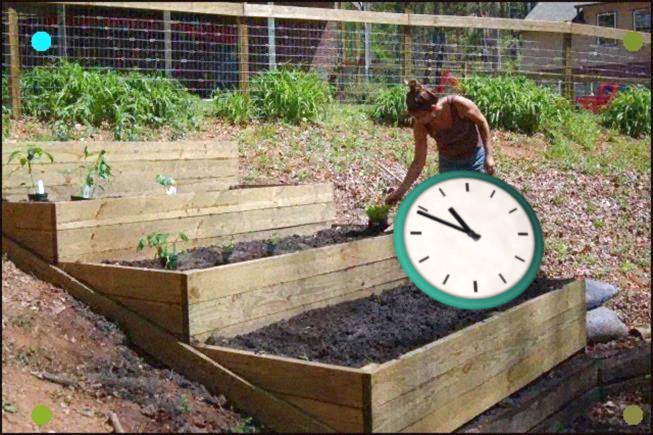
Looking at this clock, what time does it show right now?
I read 10:49
